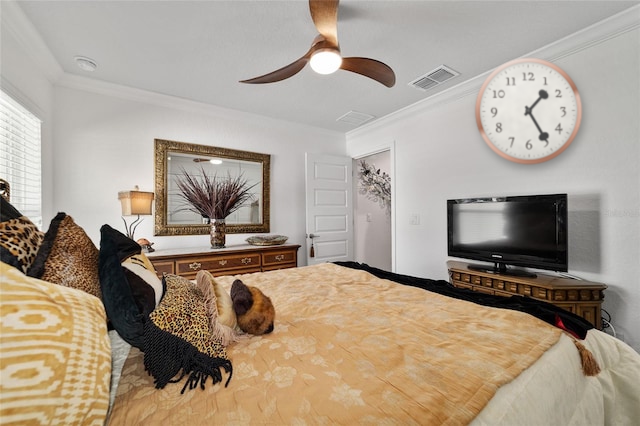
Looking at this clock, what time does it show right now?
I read 1:25
